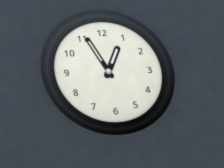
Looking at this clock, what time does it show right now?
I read 12:56
